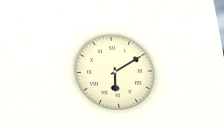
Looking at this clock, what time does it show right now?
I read 6:10
